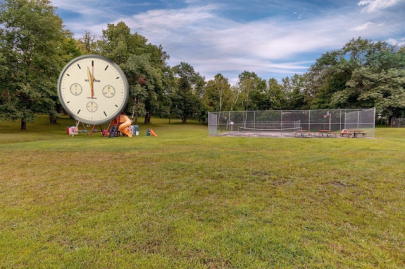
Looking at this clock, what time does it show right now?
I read 11:58
